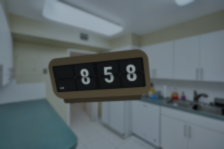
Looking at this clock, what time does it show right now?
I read 8:58
